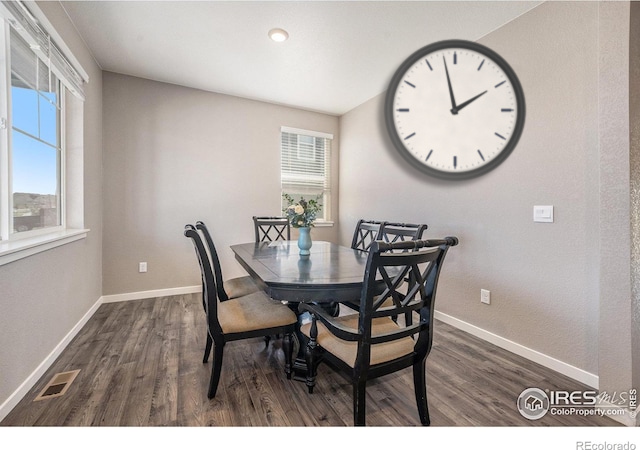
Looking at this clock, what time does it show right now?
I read 1:58
